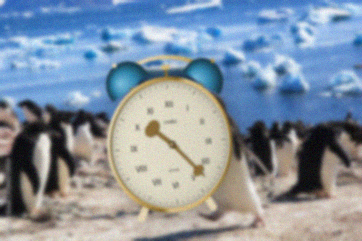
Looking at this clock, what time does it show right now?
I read 10:23
